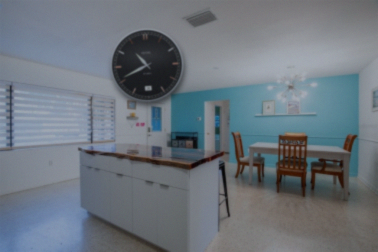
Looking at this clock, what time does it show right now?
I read 10:41
